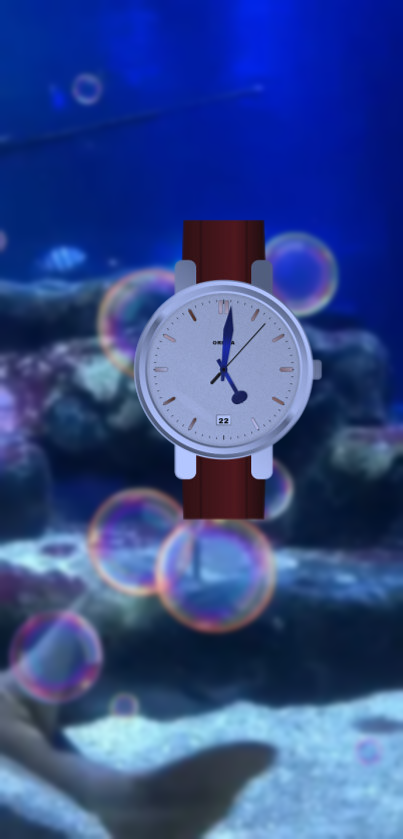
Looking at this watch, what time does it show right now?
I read 5:01:07
